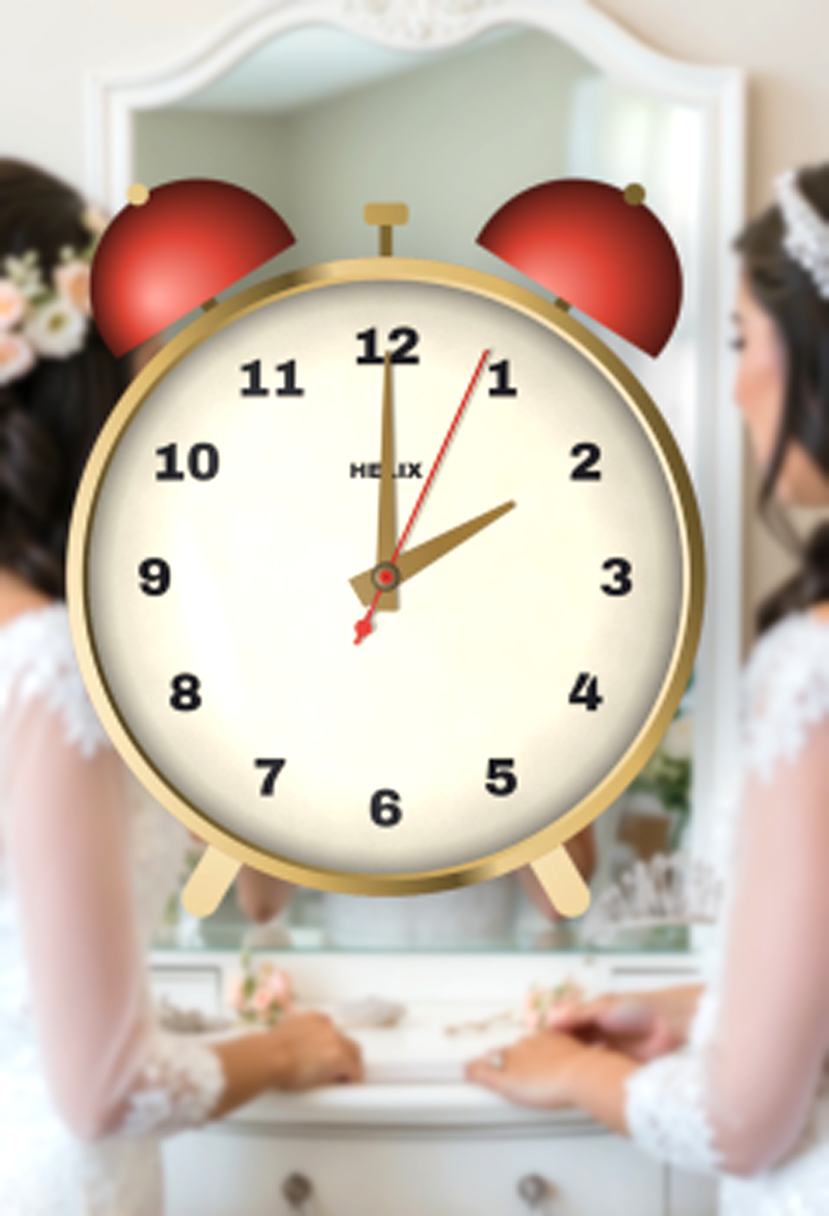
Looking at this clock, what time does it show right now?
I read 2:00:04
